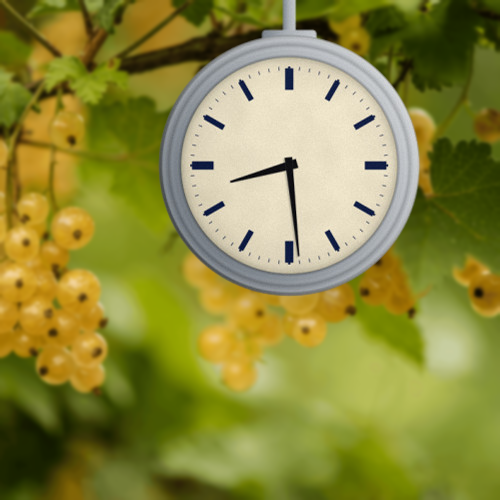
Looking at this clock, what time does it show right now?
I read 8:29
